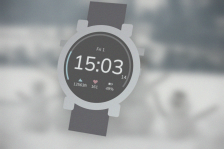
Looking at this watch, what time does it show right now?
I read 15:03
